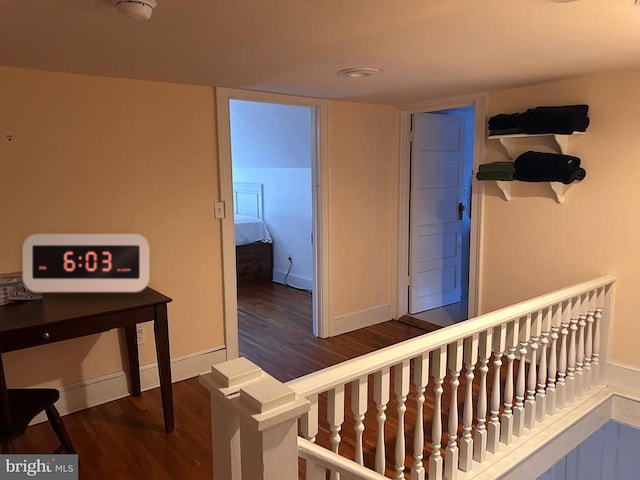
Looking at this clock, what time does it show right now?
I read 6:03
